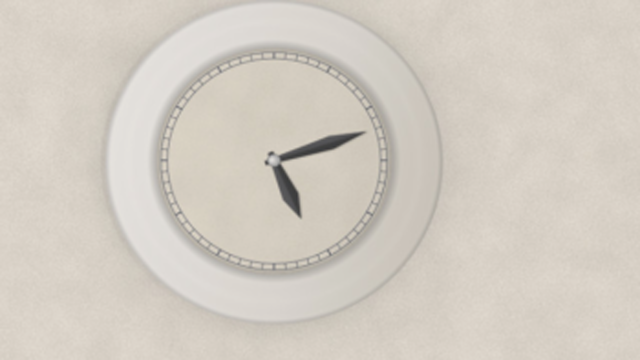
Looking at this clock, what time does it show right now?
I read 5:12
